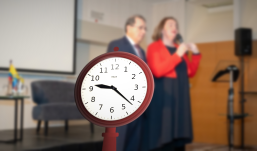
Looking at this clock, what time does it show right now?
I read 9:22
